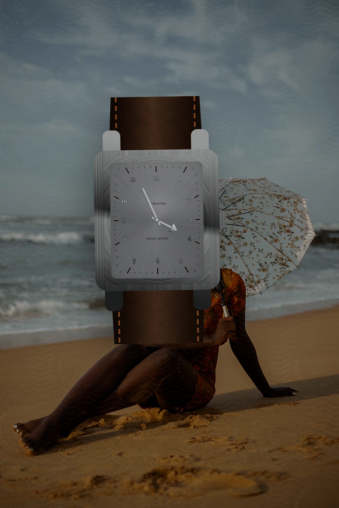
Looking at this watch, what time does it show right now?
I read 3:56
